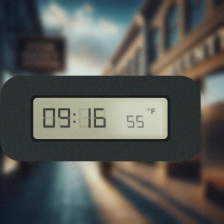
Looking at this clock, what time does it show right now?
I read 9:16
